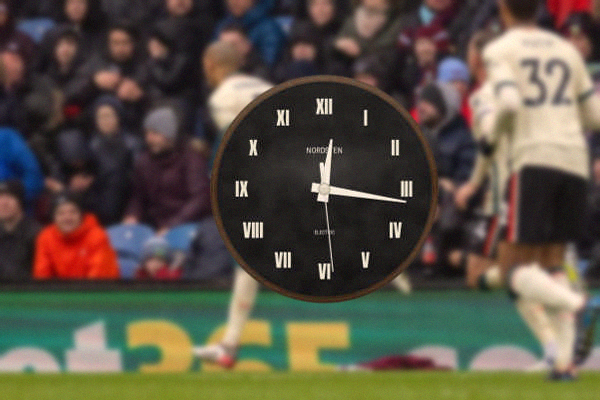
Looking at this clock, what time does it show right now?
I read 12:16:29
